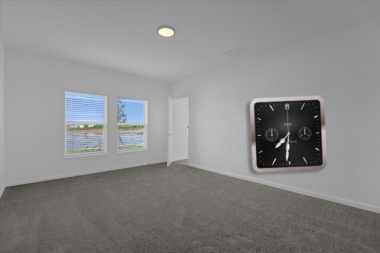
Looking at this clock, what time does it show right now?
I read 7:31
